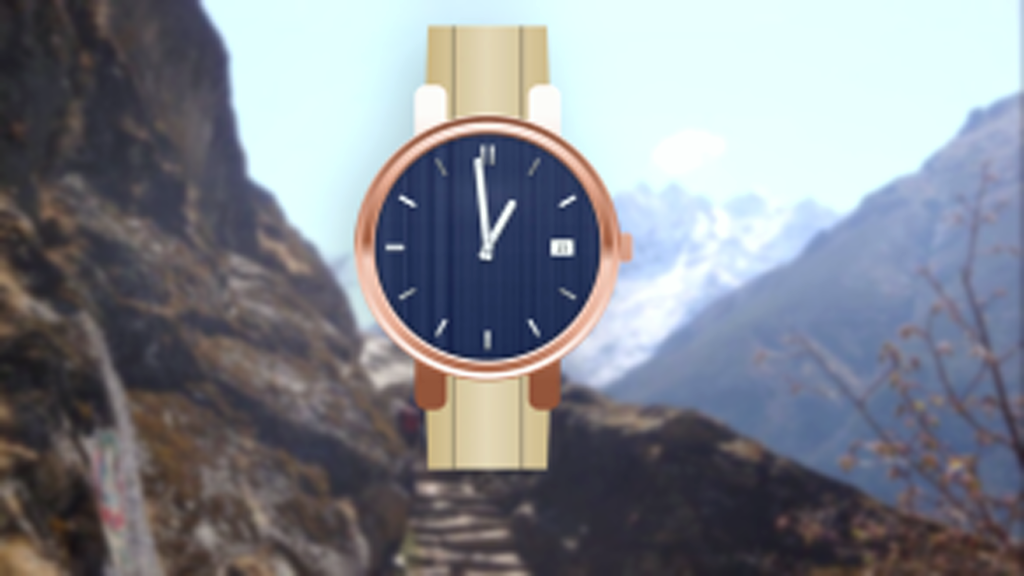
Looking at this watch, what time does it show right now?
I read 12:59
